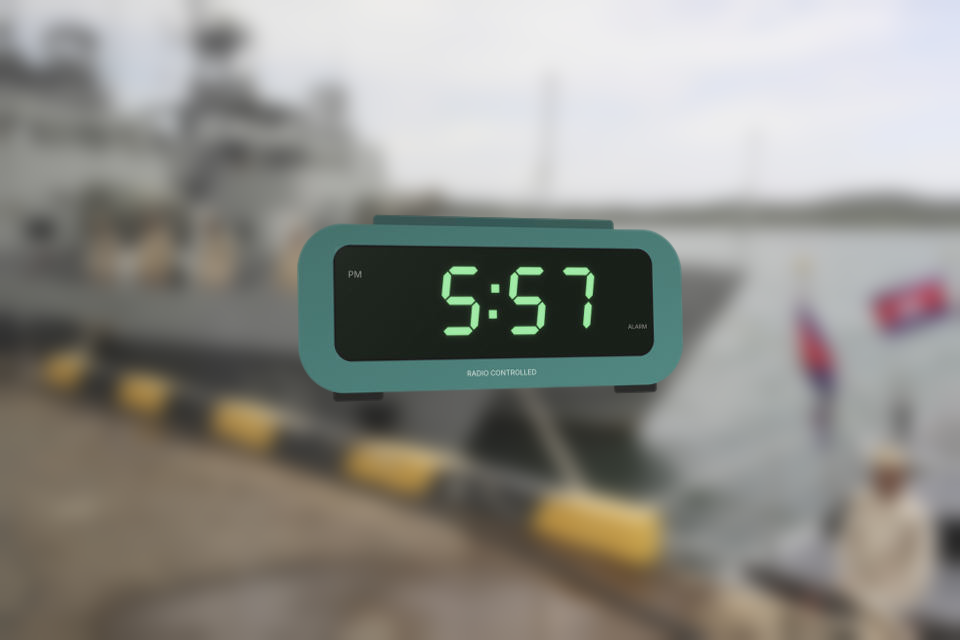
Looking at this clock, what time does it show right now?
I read 5:57
